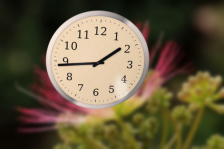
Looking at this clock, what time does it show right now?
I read 1:44
